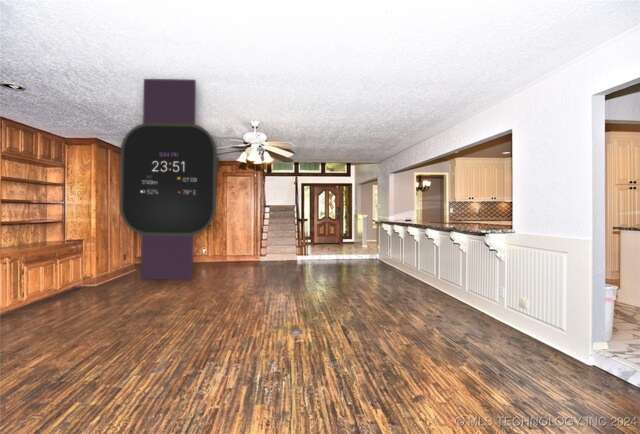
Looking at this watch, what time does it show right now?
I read 23:51
